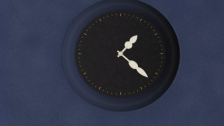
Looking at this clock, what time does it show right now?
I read 1:22
